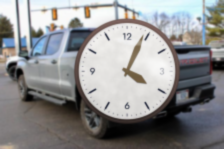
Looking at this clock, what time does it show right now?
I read 4:04
